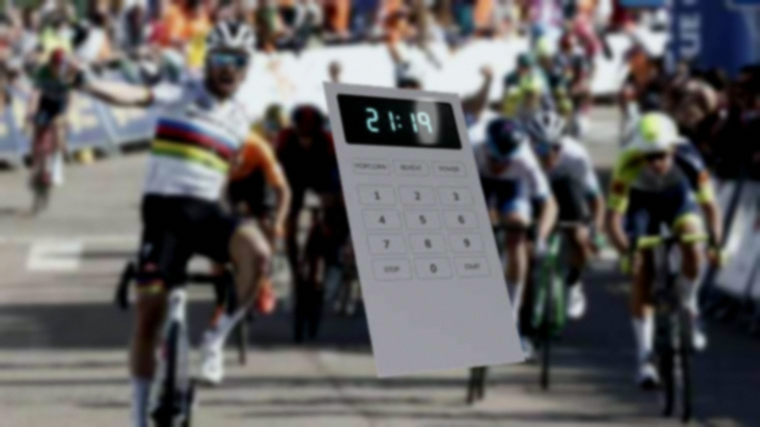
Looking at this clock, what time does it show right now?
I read 21:19
